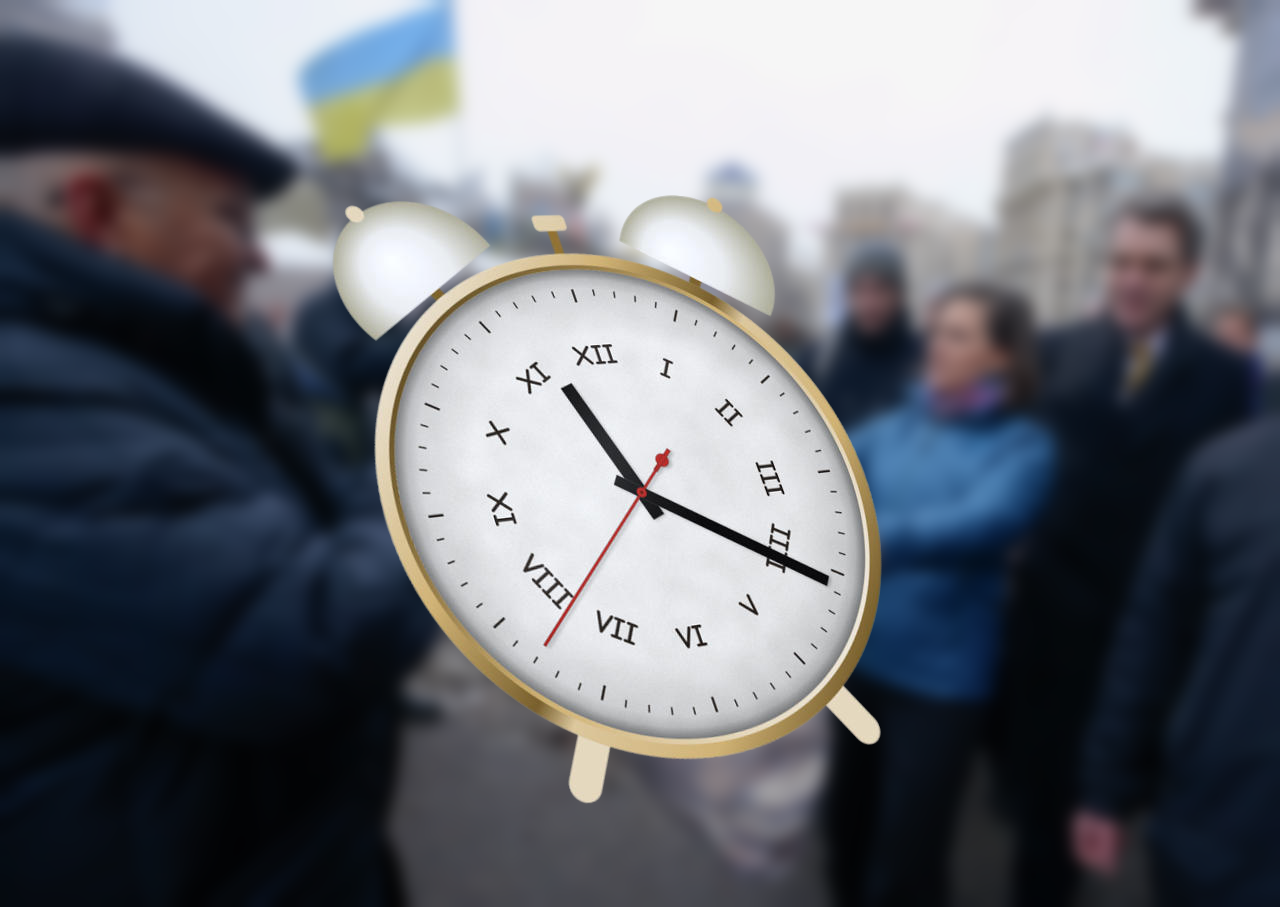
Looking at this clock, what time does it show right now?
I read 11:20:38
